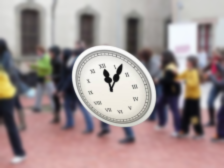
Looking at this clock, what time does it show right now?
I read 12:07
